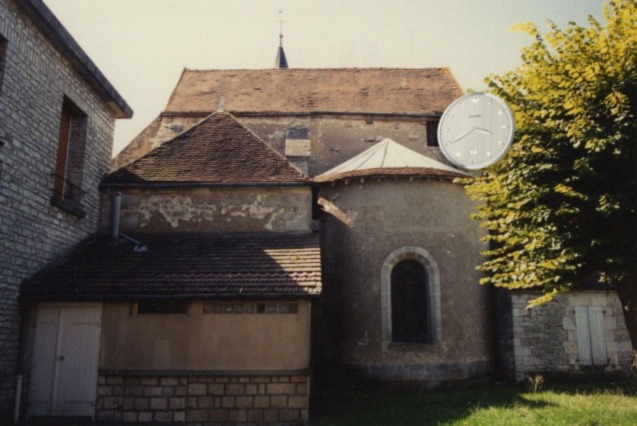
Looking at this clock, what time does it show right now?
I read 3:40
